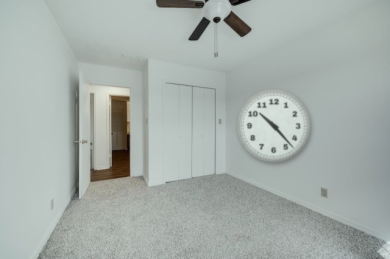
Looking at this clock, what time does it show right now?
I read 10:23
